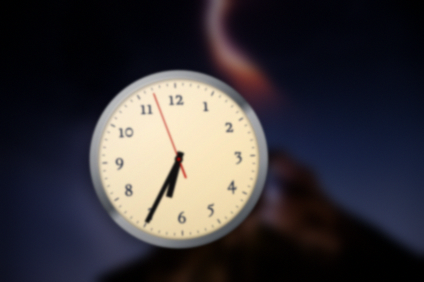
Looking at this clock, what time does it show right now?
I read 6:34:57
